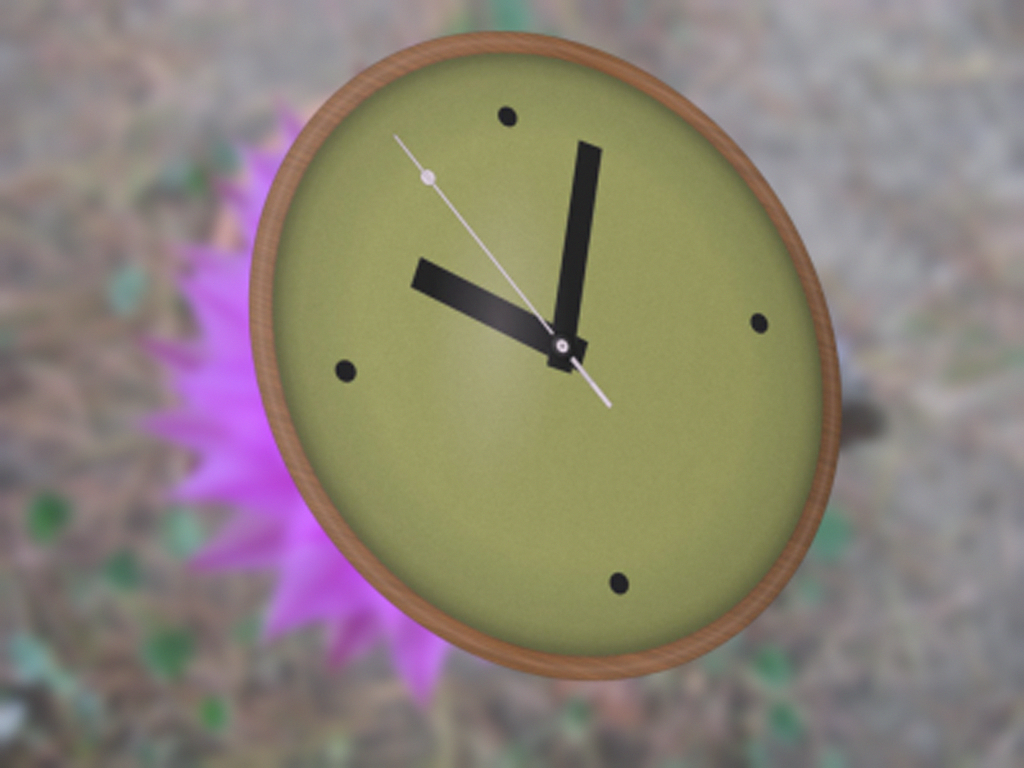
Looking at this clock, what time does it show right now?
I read 10:03:55
